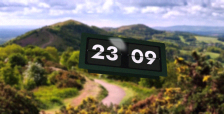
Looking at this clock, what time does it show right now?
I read 23:09
